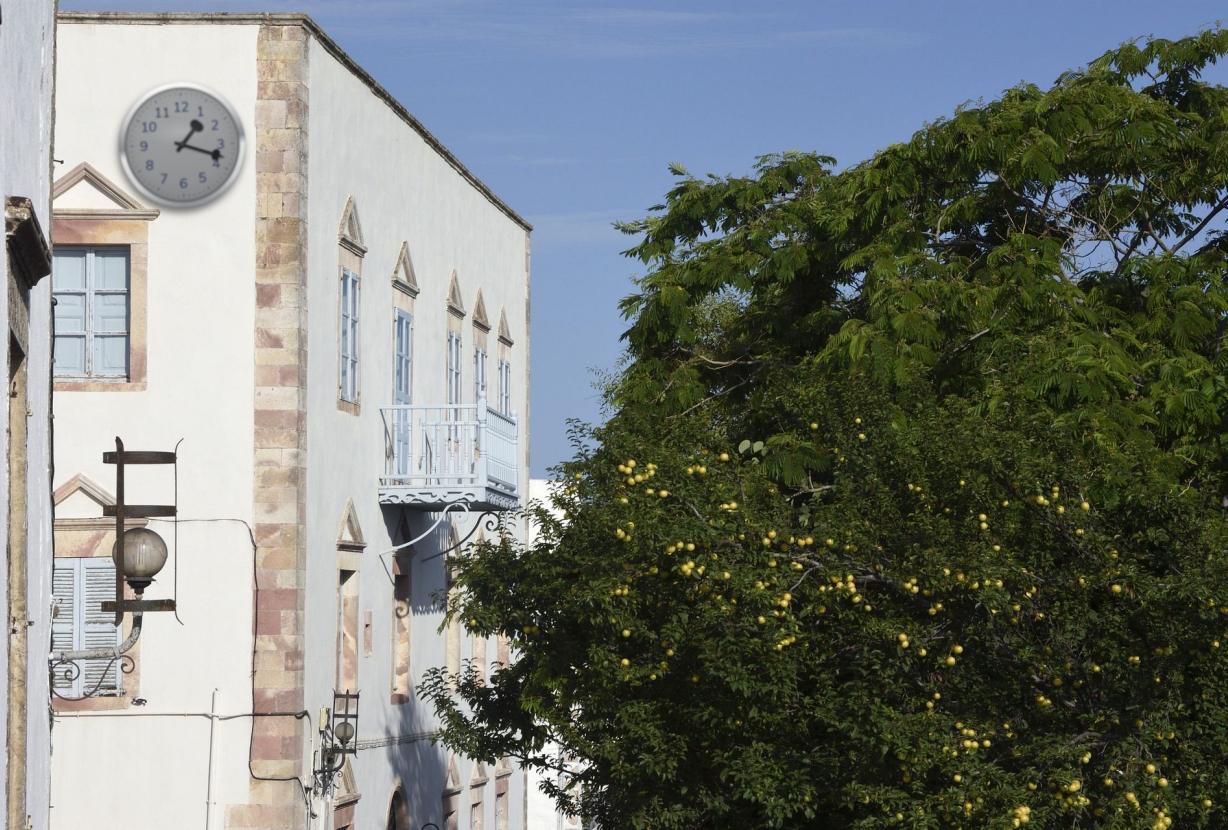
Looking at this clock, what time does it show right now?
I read 1:18
